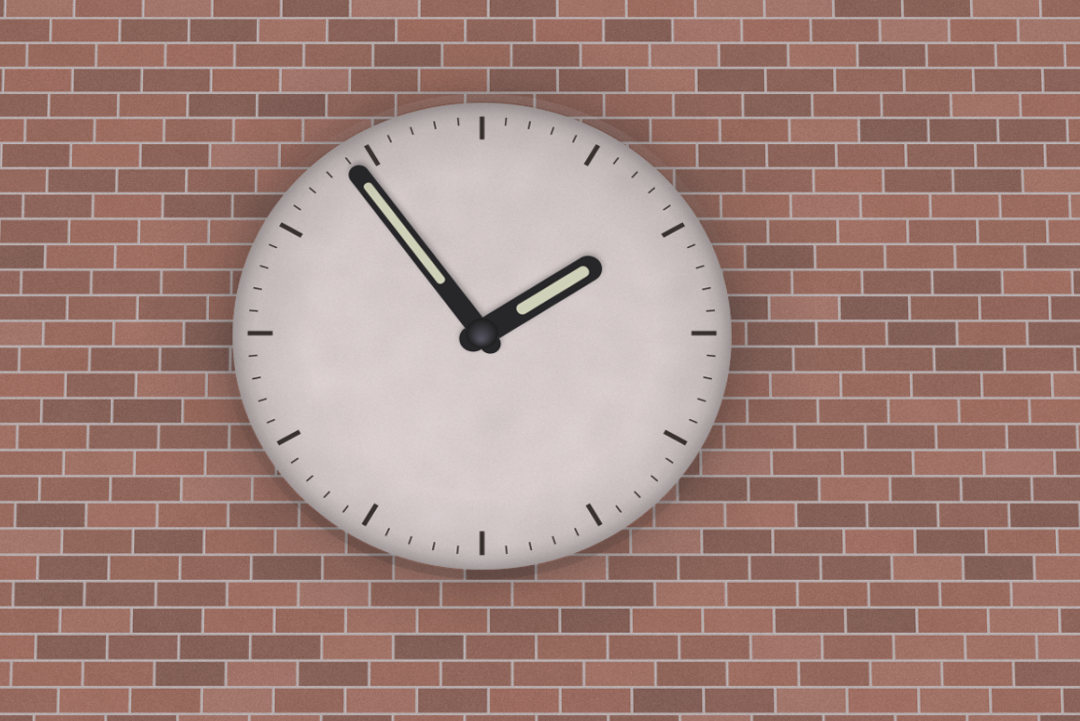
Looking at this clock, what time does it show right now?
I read 1:54
